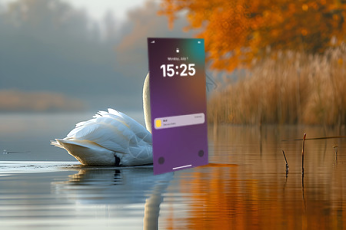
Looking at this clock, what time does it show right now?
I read 15:25
